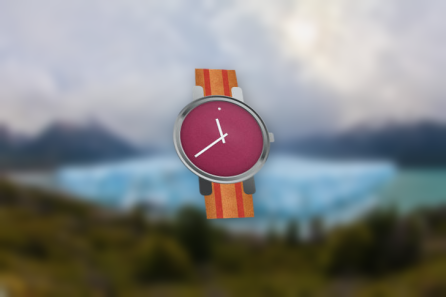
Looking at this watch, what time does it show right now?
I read 11:39
